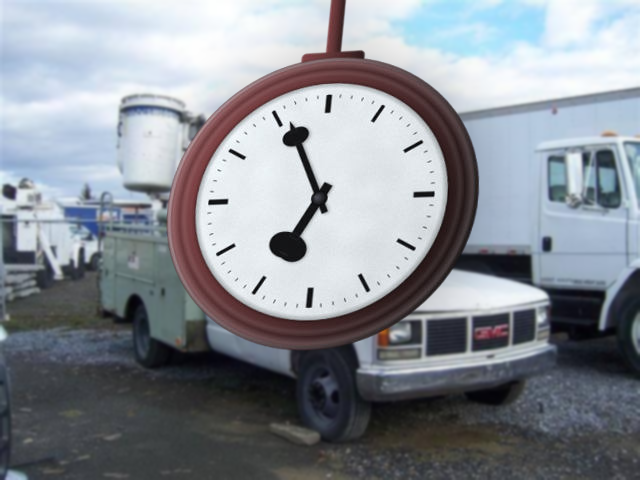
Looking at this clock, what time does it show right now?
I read 6:56
